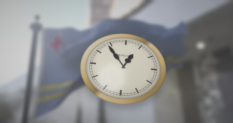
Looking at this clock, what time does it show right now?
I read 12:54
